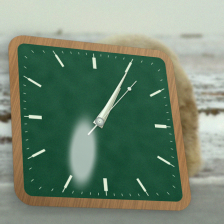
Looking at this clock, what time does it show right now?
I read 1:05:07
